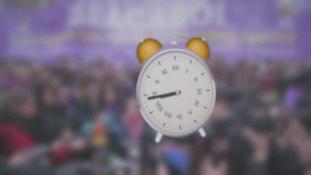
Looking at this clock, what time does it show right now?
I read 8:44
